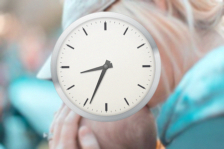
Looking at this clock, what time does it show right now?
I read 8:34
